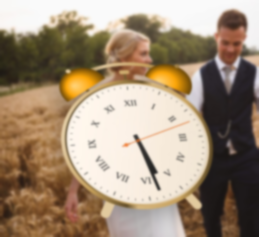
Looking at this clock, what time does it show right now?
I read 5:28:12
